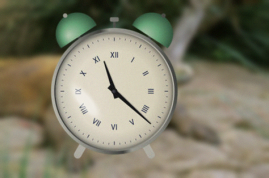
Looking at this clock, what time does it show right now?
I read 11:22
